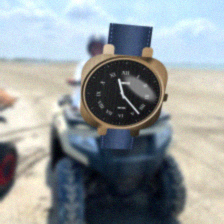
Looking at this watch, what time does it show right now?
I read 11:23
